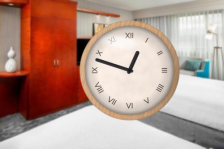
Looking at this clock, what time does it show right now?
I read 12:48
